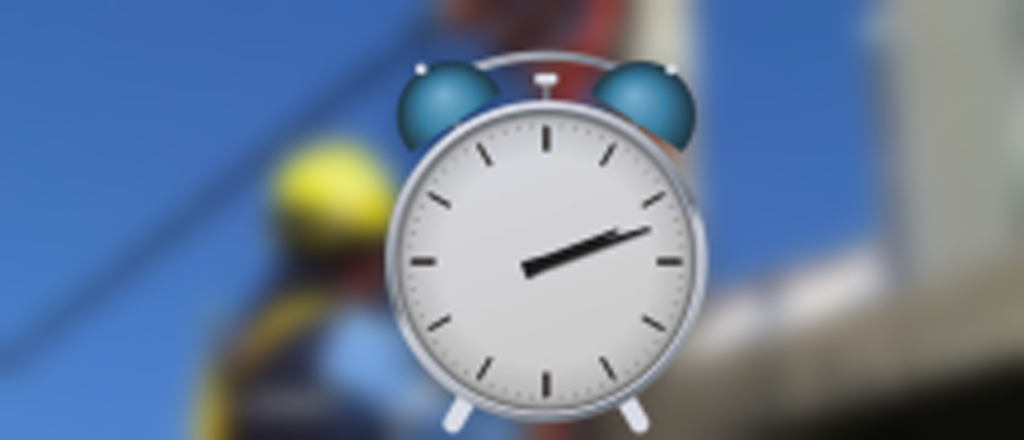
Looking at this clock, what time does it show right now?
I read 2:12
